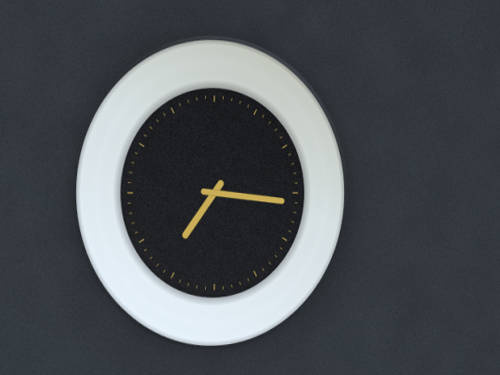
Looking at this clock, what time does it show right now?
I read 7:16
